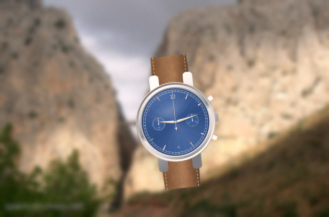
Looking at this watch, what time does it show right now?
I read 9:13
